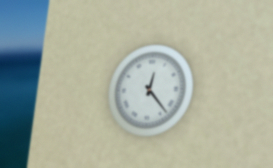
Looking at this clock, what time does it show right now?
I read 12:23
